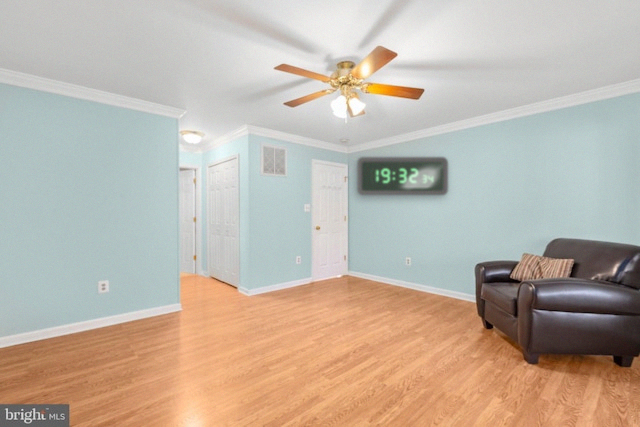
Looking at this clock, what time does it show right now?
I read 19:32
